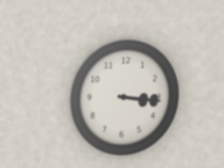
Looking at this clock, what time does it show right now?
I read 3:16
